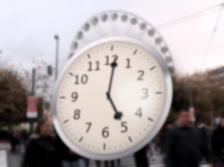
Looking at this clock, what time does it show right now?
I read 5:01
